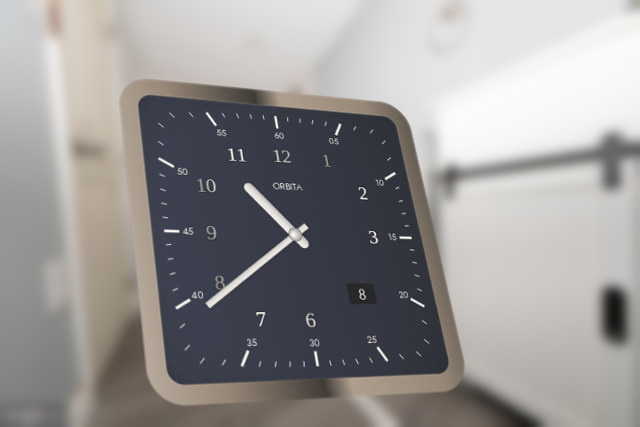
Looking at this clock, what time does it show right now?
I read 10:39
